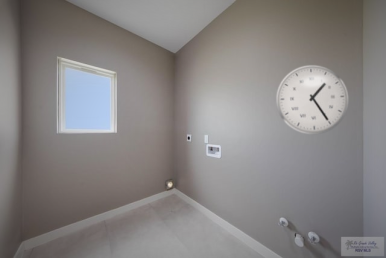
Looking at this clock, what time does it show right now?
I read 1:25
